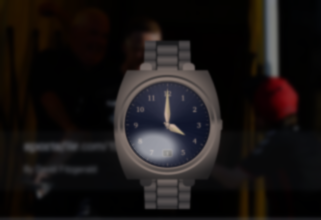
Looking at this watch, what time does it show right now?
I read 4:00
